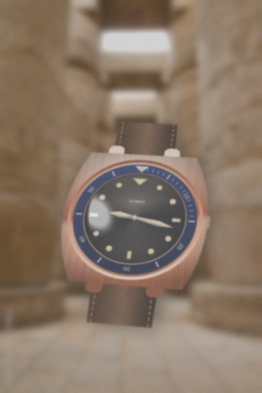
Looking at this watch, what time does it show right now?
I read 9:17
